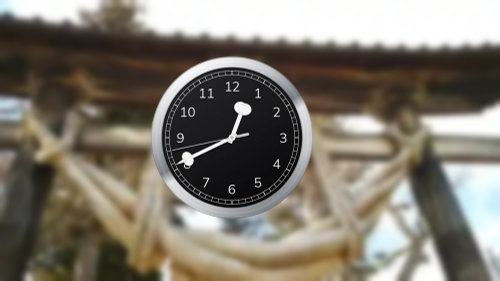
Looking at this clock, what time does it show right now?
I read 12:40:43
